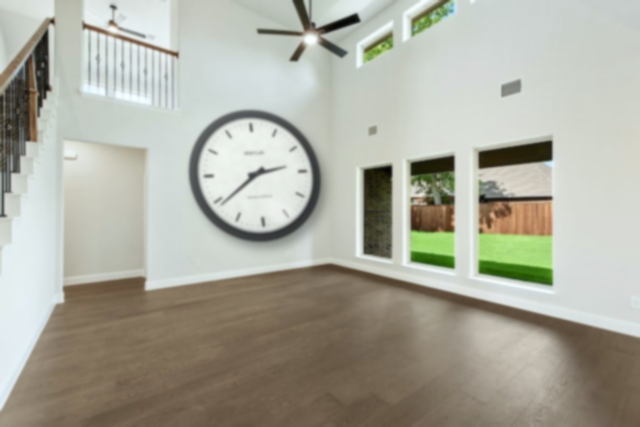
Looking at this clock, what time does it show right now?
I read 2:39
